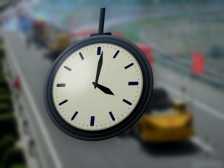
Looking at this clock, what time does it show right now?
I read 4:01
